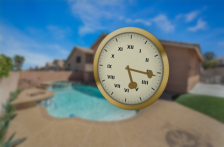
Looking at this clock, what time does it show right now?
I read 5:16
